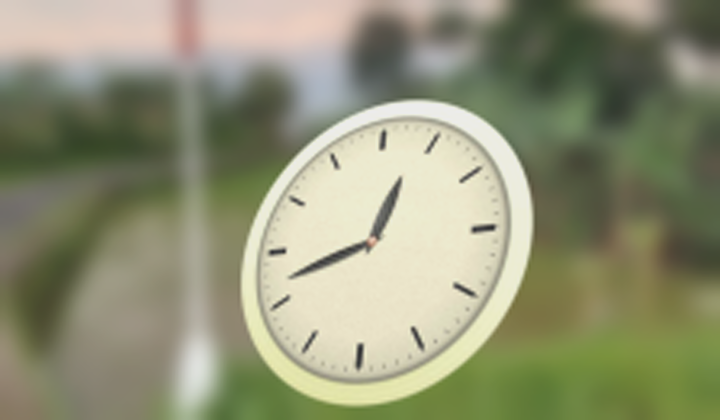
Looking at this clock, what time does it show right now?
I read 12:42
